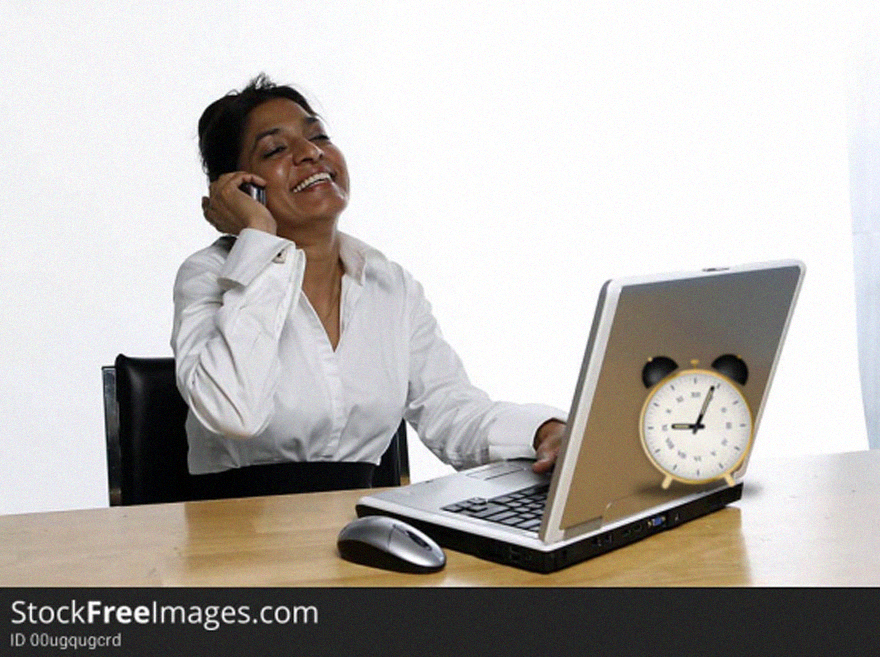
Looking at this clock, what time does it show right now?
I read 9:04
